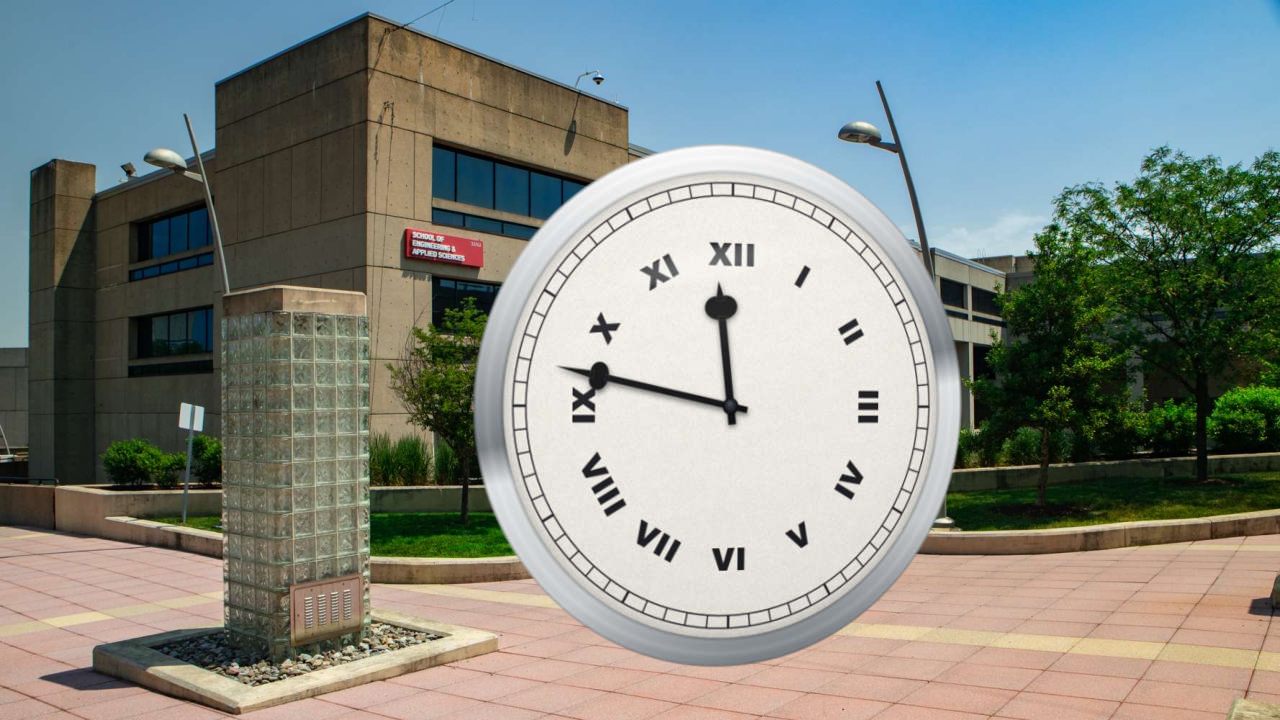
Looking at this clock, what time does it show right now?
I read 11:47
